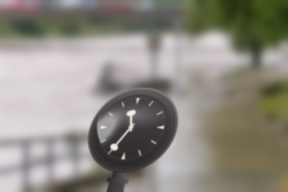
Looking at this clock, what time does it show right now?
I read 11:35
